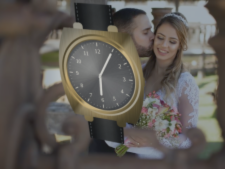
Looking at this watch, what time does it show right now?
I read 6:05
